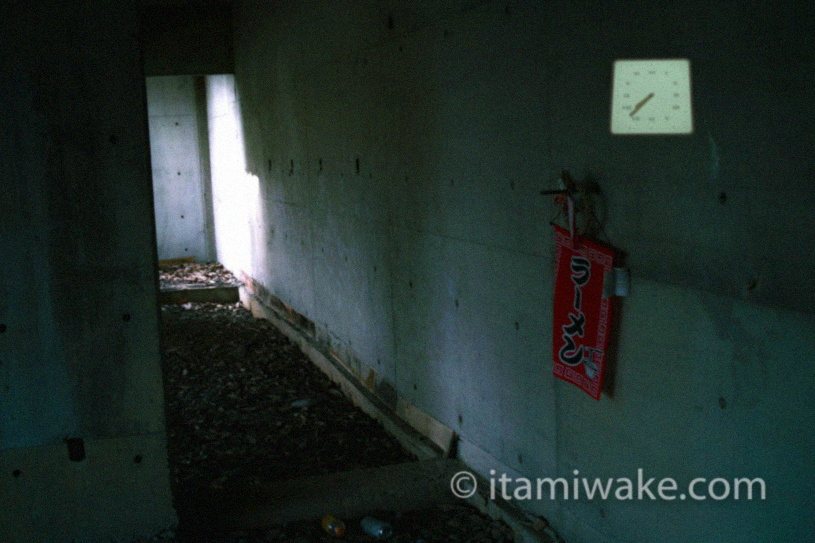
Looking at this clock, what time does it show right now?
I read 7:37
